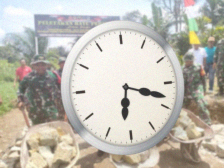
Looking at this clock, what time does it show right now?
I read 6:18
